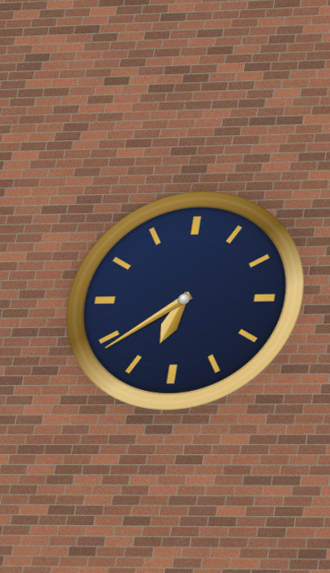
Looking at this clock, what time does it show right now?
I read 6:39
